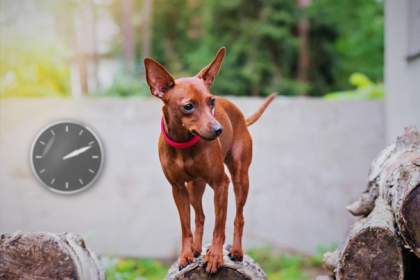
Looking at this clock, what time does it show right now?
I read 2:11
